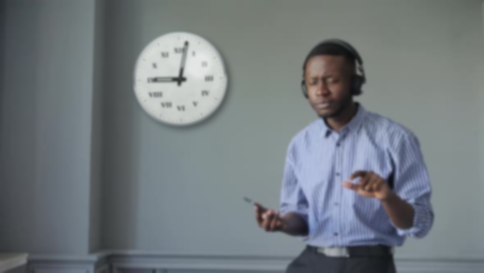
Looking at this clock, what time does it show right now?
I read 9:02
